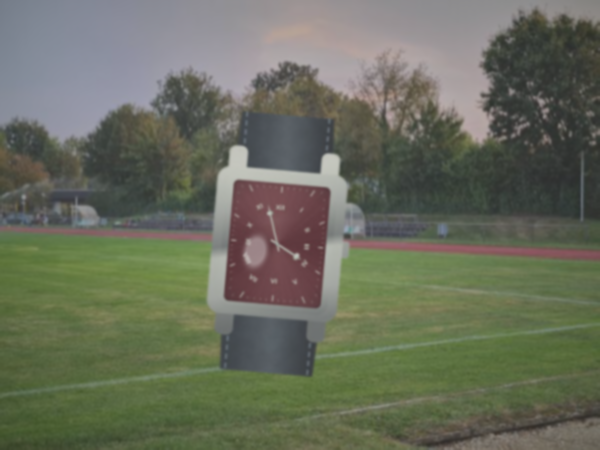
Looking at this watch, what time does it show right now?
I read 3:57
